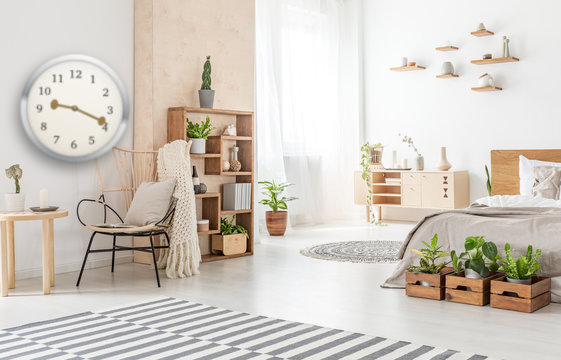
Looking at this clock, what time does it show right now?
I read 9:19
